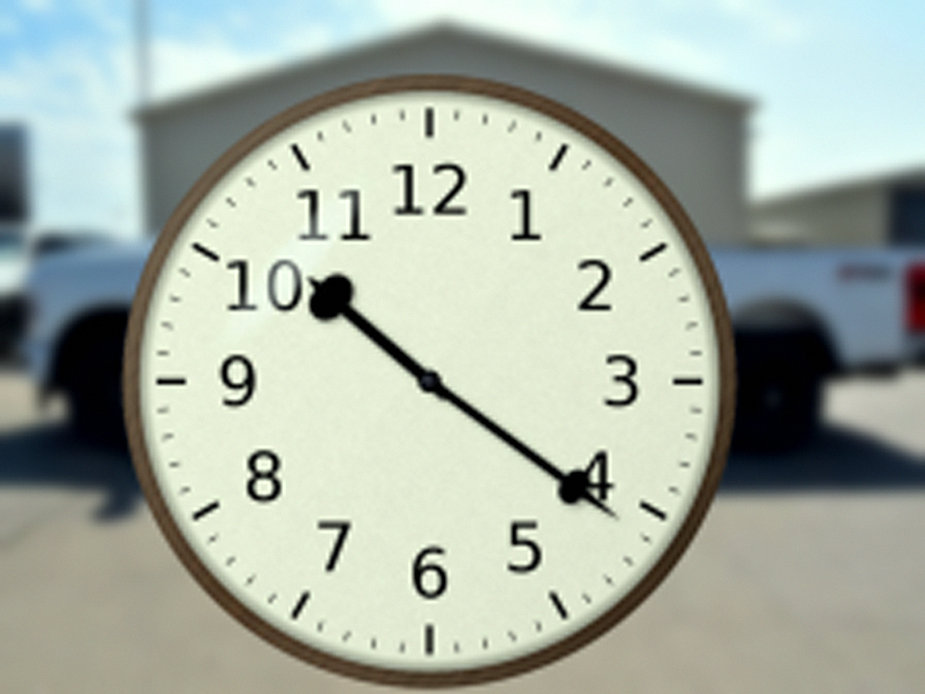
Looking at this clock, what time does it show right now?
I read 10:21
